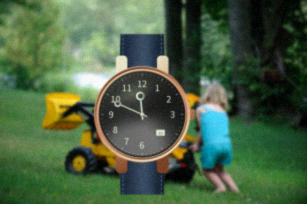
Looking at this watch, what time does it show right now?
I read 11:49
